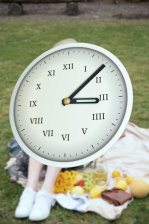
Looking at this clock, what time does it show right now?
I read 3:08
